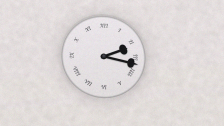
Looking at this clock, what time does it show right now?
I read 2:17
